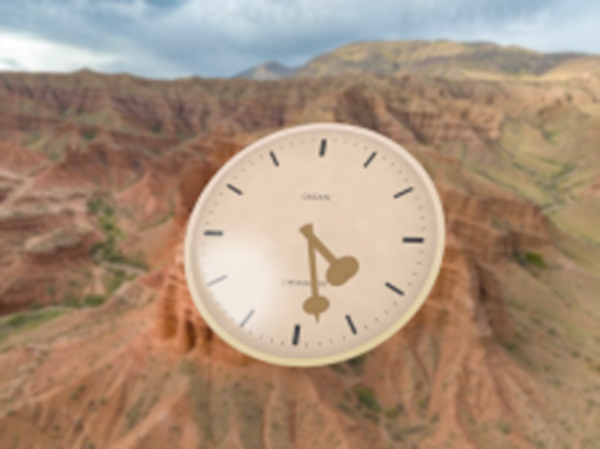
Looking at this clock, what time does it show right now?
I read 4:28
